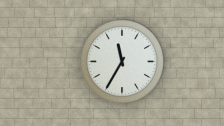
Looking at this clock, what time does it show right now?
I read 11:35
